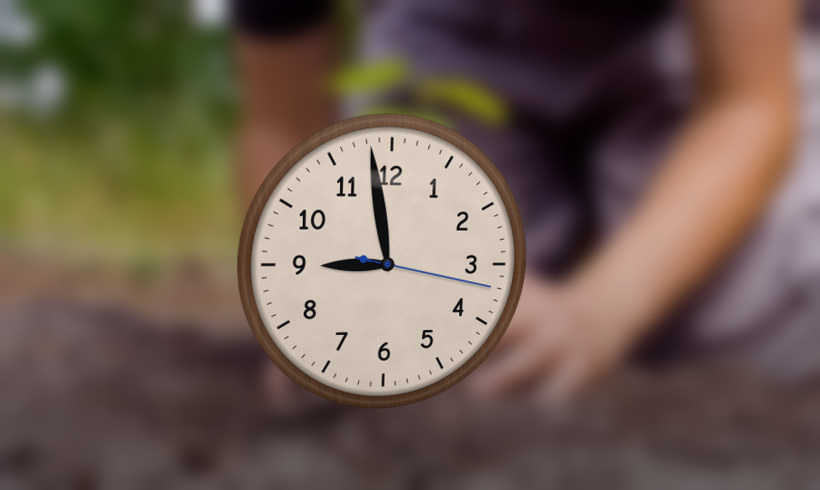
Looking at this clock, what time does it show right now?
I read 8:58:17
